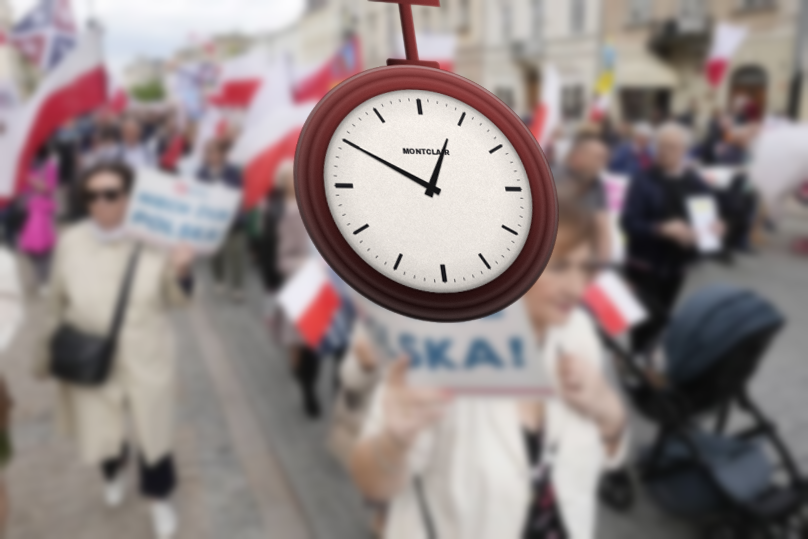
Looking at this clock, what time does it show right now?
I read 12:50
